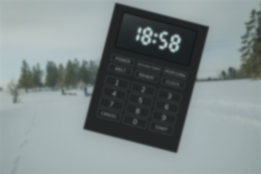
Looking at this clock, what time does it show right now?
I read 18:58
